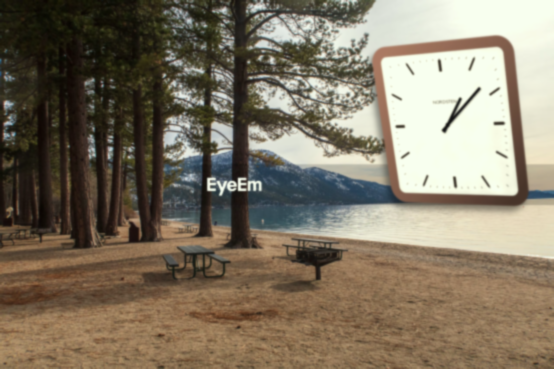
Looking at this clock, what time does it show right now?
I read 1:08
